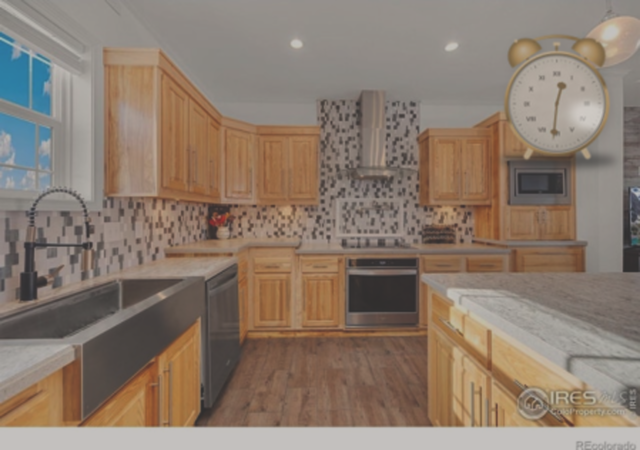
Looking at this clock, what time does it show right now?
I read 12:31
